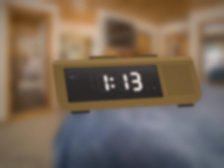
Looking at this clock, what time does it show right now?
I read 1:13
